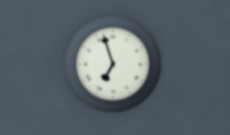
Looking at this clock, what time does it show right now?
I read 6:57
